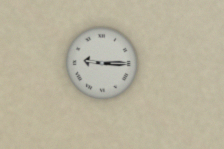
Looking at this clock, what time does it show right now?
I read 9:15
